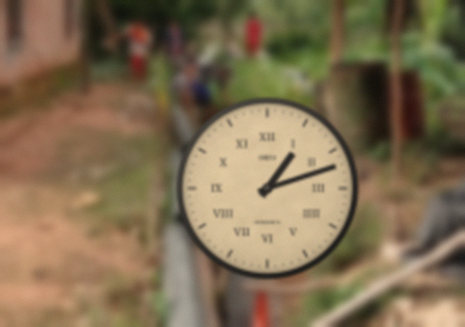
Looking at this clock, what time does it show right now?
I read 1:12
